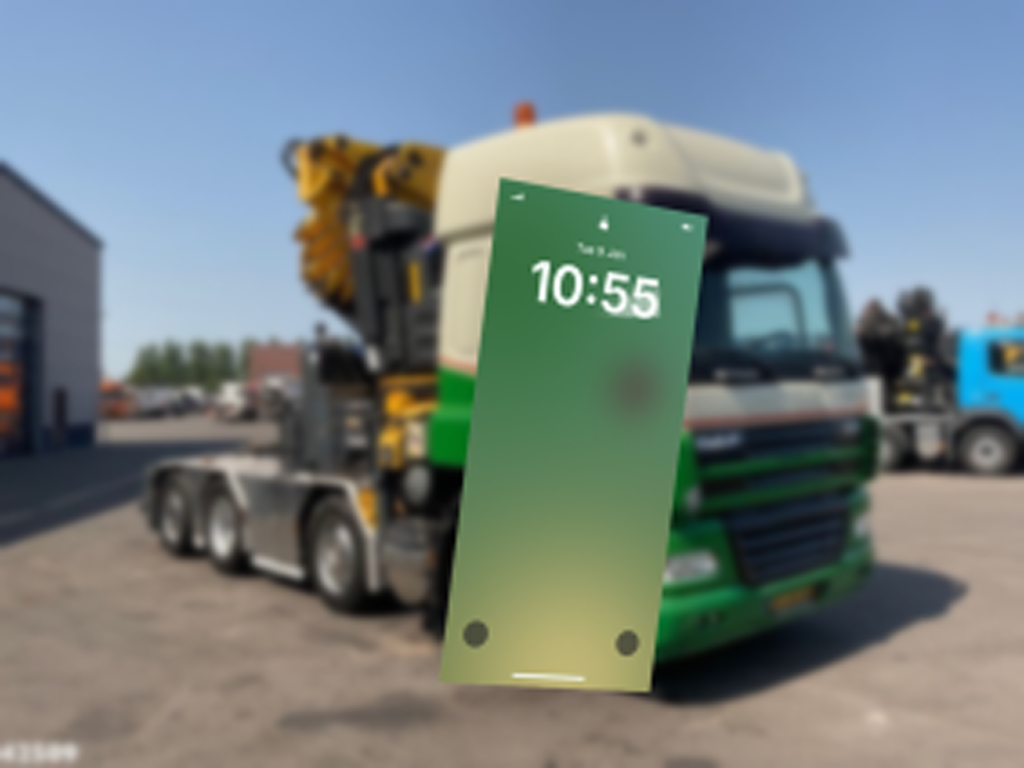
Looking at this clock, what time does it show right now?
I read 10:55
